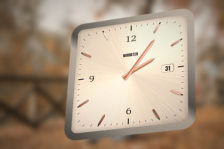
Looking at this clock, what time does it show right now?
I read 2:06
